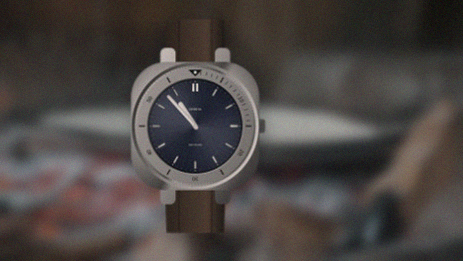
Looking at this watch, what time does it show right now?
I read 10:53
